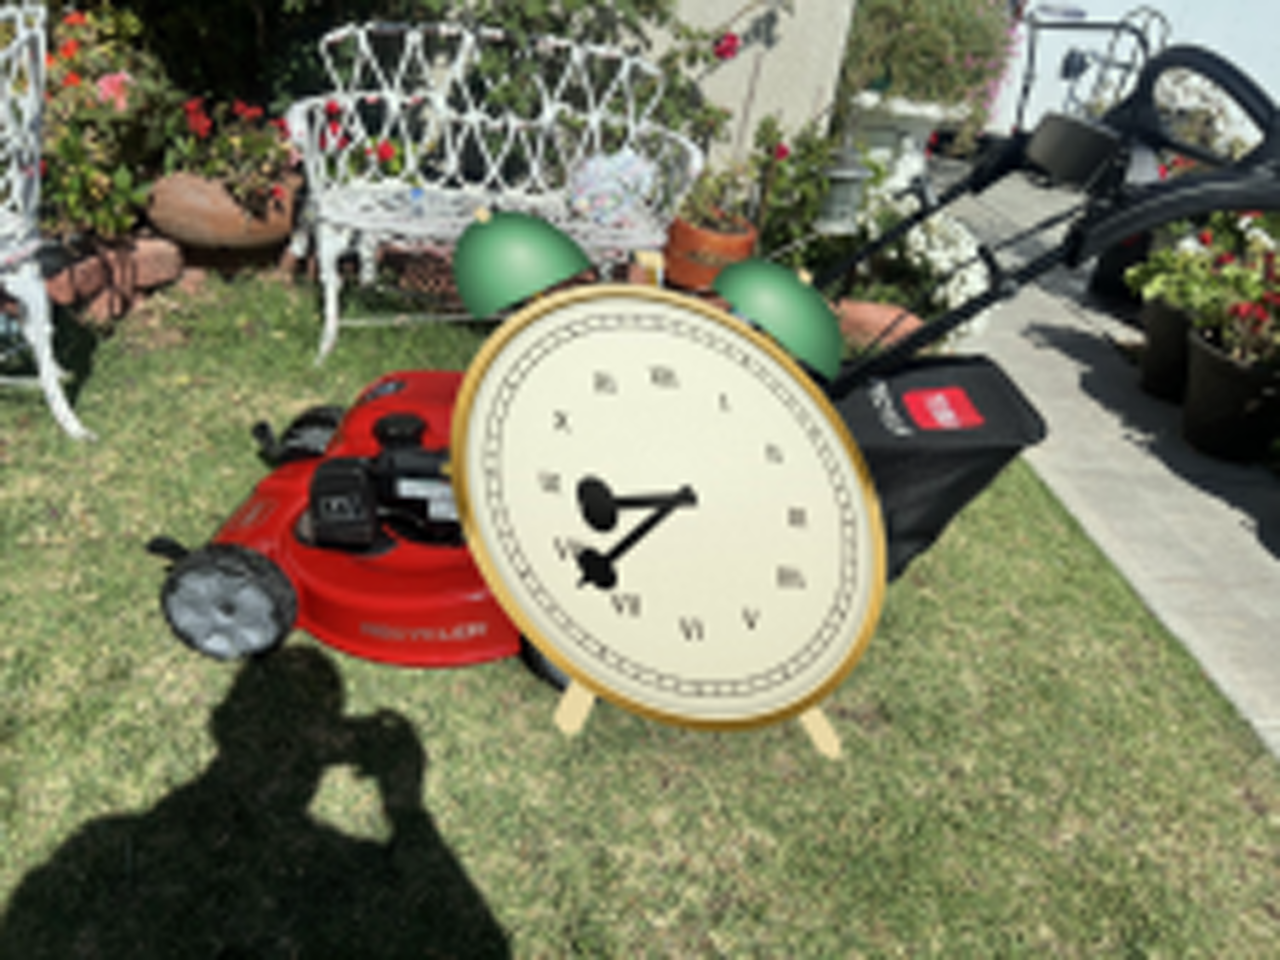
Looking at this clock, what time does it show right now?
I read 8:38
